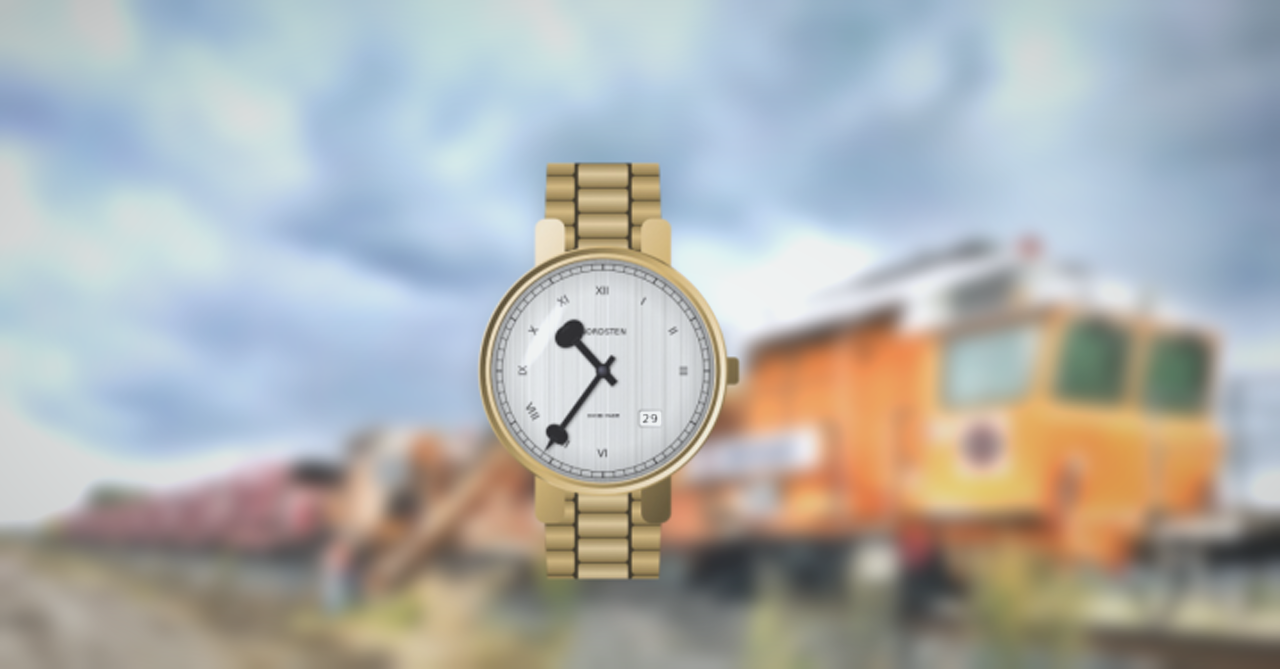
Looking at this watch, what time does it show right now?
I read 10:36
